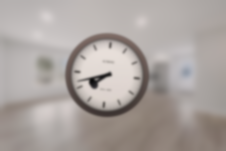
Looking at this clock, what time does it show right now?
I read 7:42
